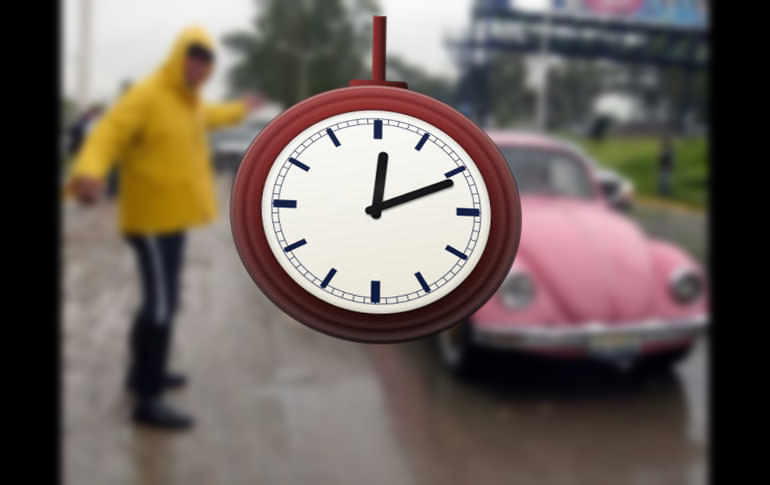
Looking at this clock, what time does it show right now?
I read 12:11
